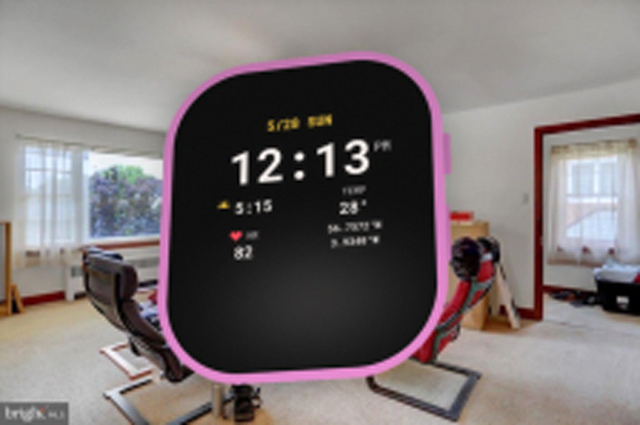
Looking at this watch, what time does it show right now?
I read 12:13
